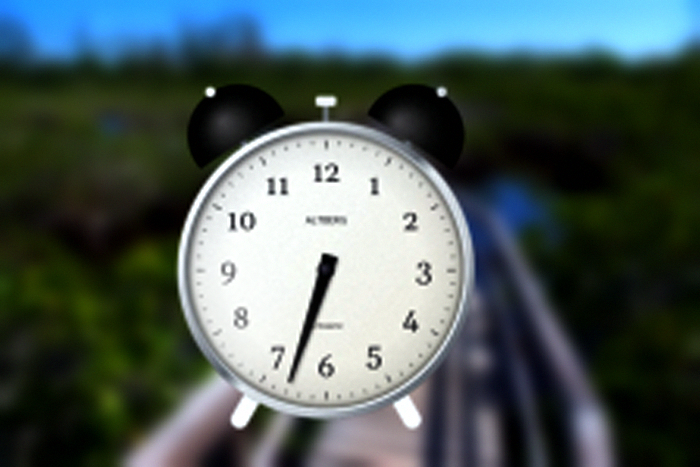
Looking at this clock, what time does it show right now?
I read 6:33
